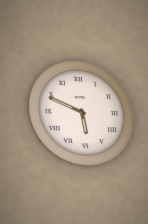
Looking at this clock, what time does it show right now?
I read 5:49
